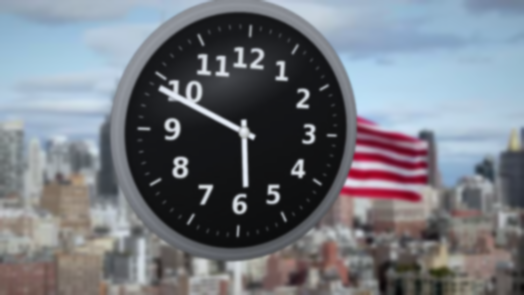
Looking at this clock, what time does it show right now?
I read 5:49
